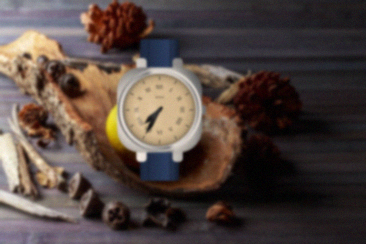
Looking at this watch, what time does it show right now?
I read 7:35
